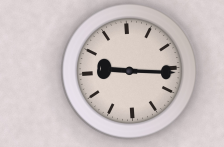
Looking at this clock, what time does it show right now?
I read 9:16
